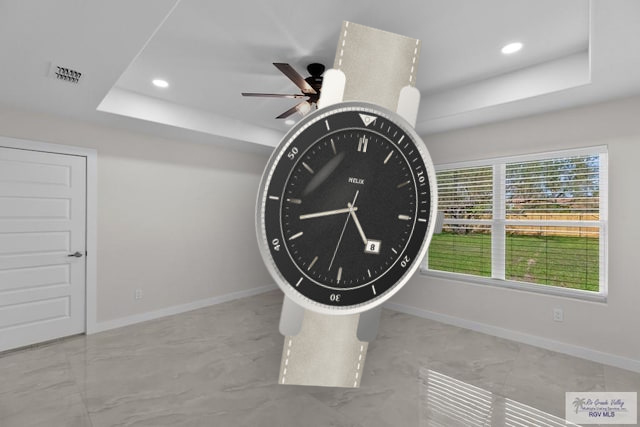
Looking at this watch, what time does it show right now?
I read 4:42:32
